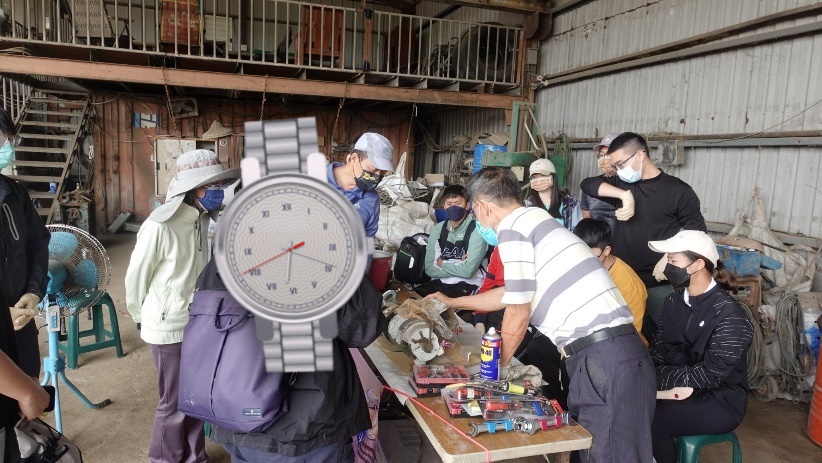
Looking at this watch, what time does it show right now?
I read 6:18:41
